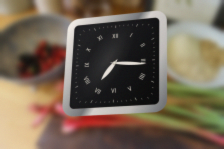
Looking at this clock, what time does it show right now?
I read 7:16
